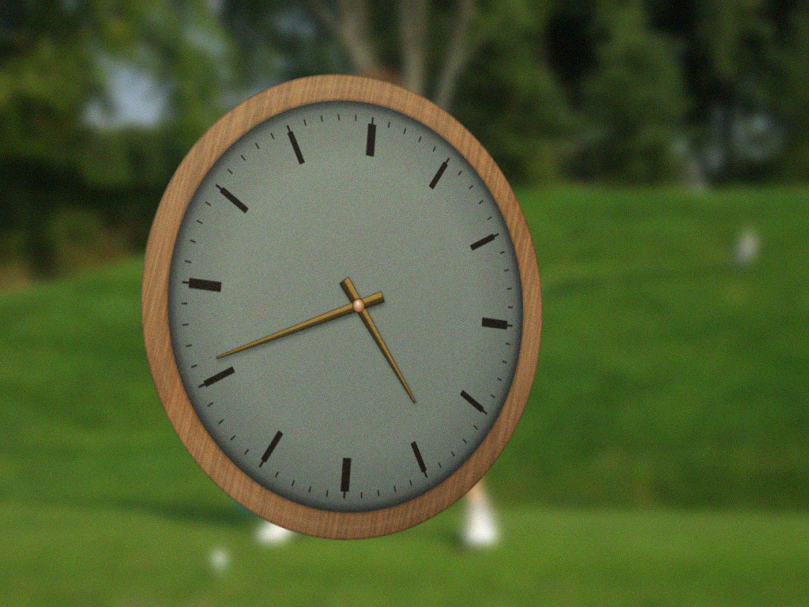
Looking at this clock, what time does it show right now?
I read 4:41
